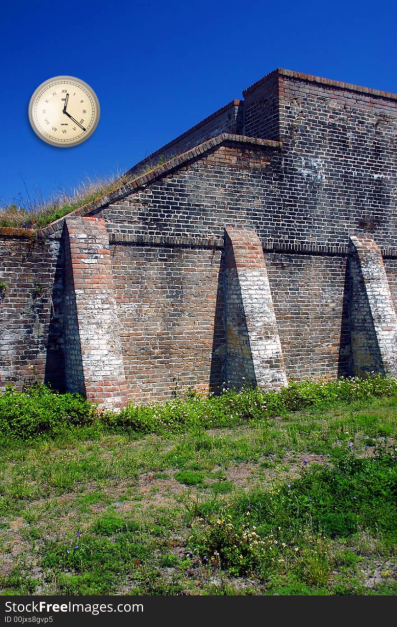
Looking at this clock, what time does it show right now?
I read 12:22
